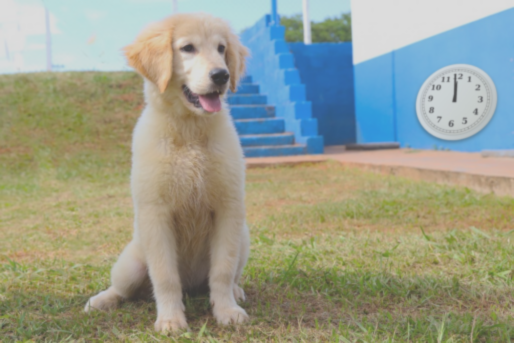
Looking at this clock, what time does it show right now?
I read 11:59
